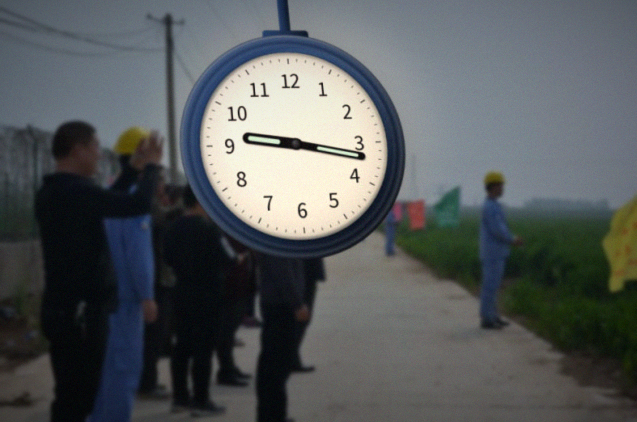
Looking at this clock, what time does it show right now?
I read 9:17
